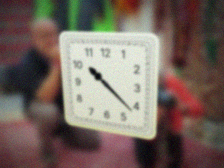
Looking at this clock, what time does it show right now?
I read 10:22
